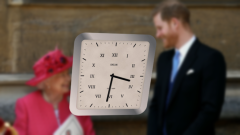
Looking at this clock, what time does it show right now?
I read 3:31
